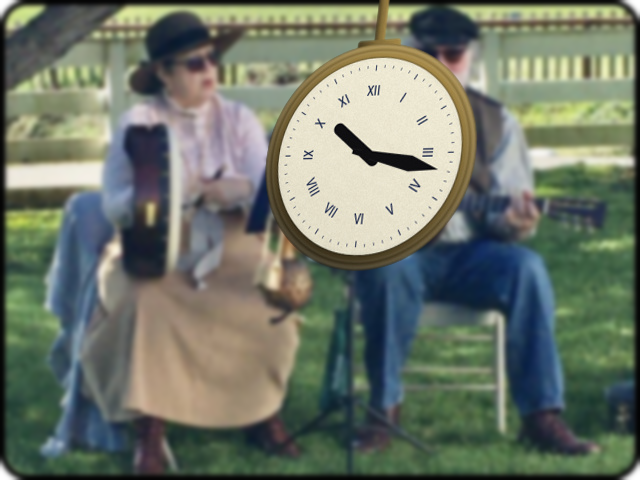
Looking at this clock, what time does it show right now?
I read 10:17
